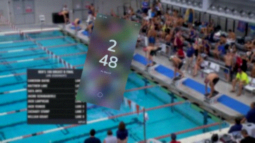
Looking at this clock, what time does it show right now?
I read 2:48
